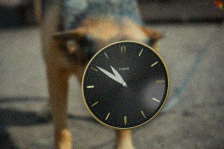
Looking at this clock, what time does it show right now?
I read 10:51
